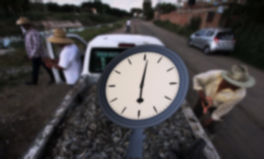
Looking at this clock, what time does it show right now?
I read 6:01
